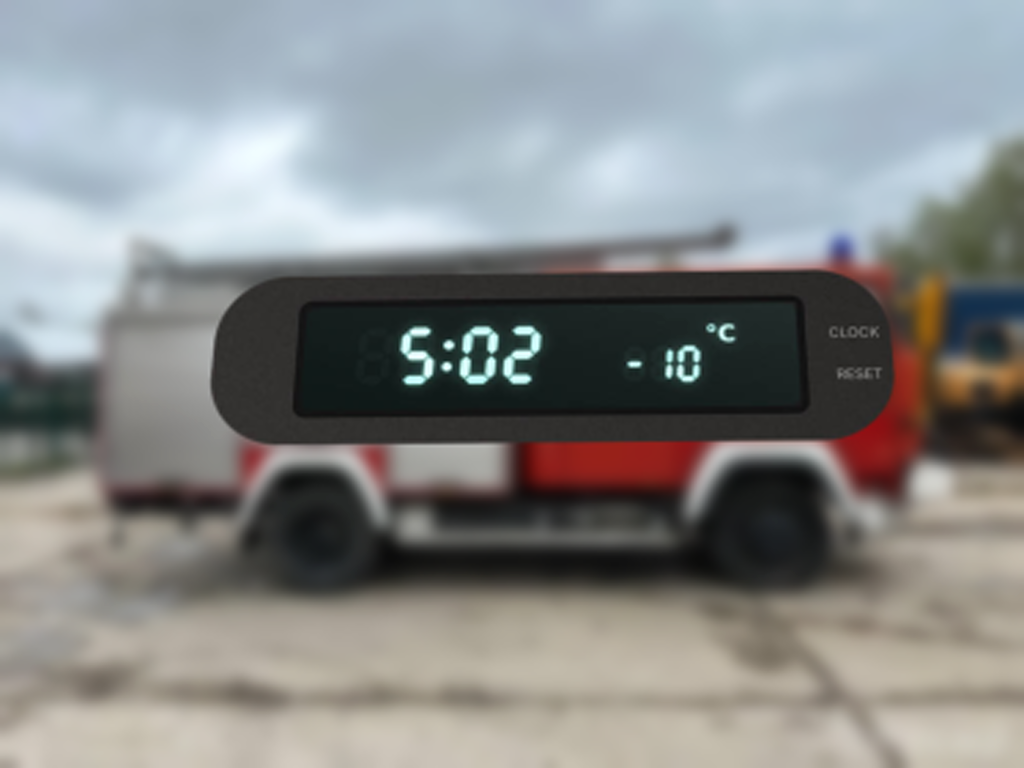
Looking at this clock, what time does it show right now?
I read 5:02
